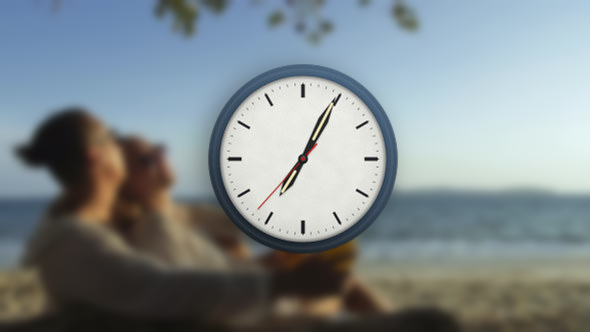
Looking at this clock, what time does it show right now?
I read 7:04:37
